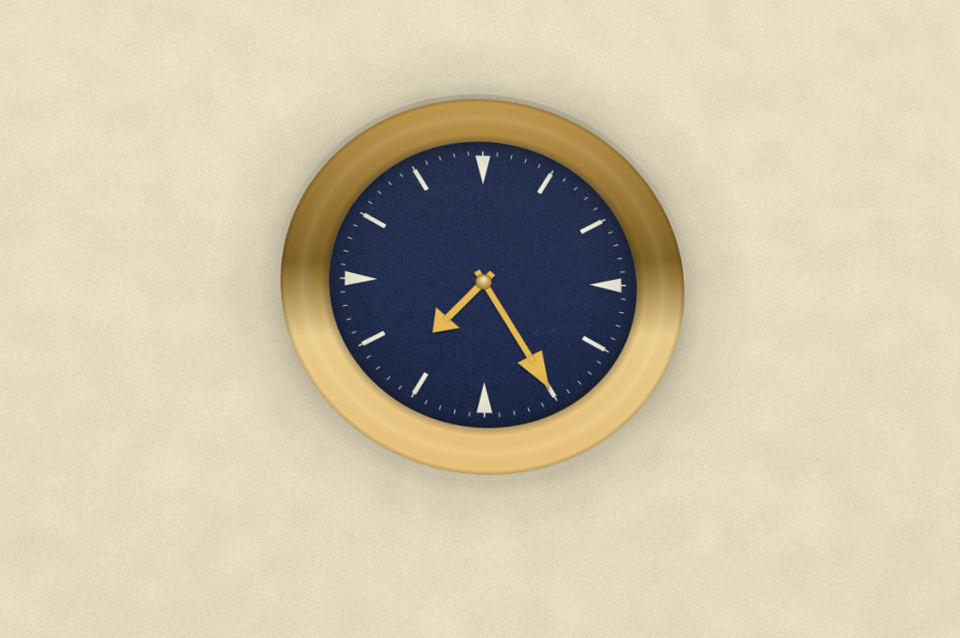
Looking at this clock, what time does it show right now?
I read 7:25
